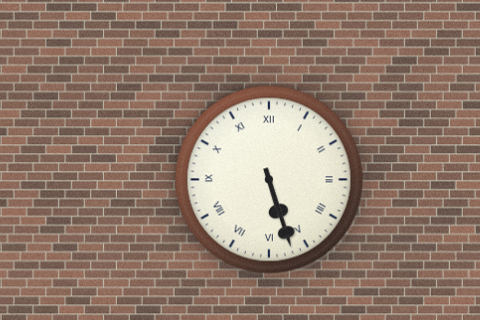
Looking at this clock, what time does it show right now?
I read 5:27
